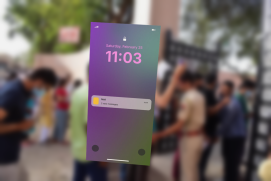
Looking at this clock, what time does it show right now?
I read 11:03
